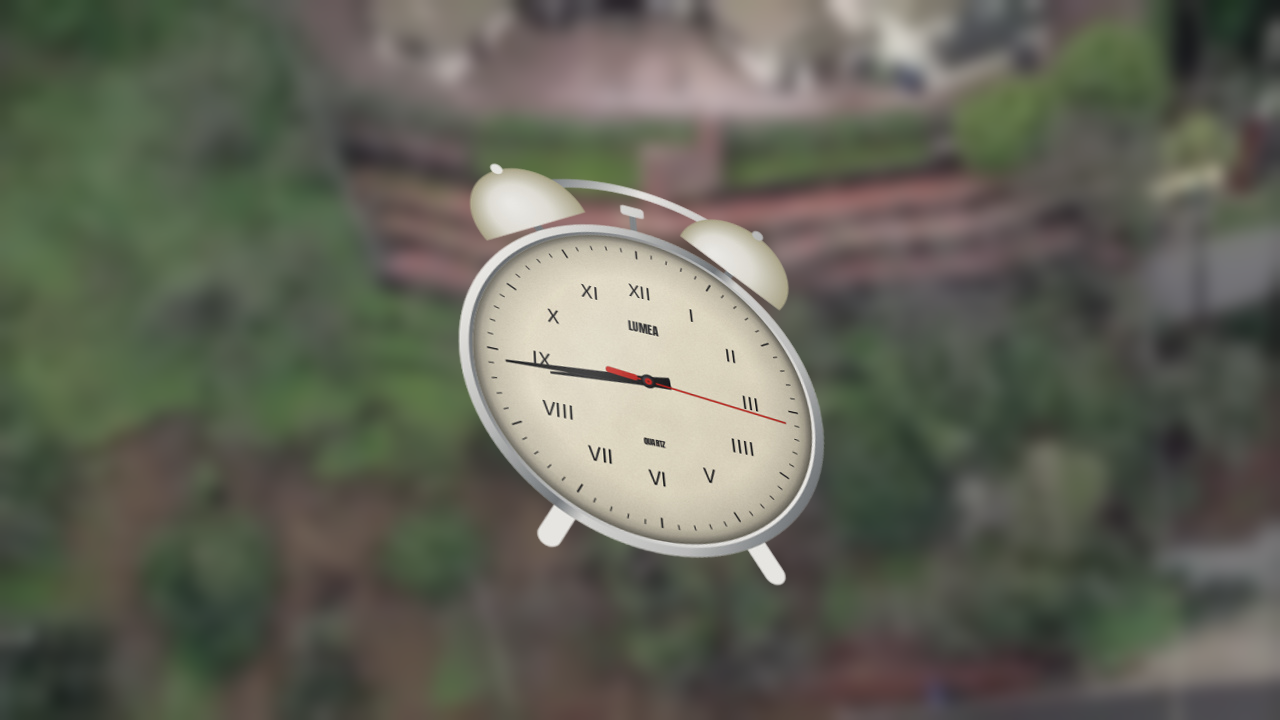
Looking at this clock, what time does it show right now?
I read 8:44:16
